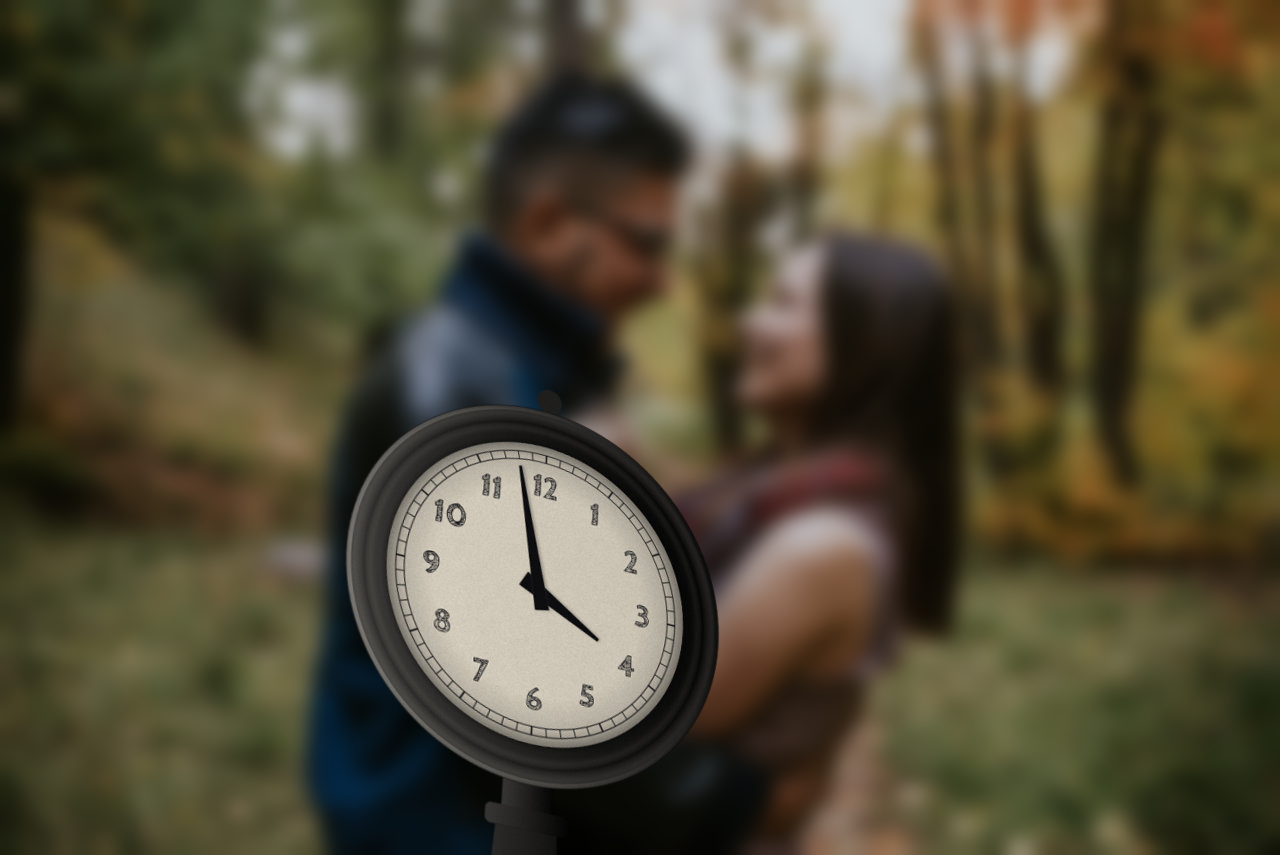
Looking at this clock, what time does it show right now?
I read 3:58
